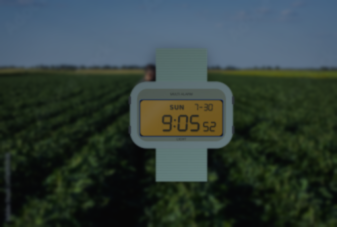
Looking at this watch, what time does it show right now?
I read 9:05:52
